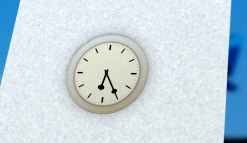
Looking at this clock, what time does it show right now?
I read 6:25
